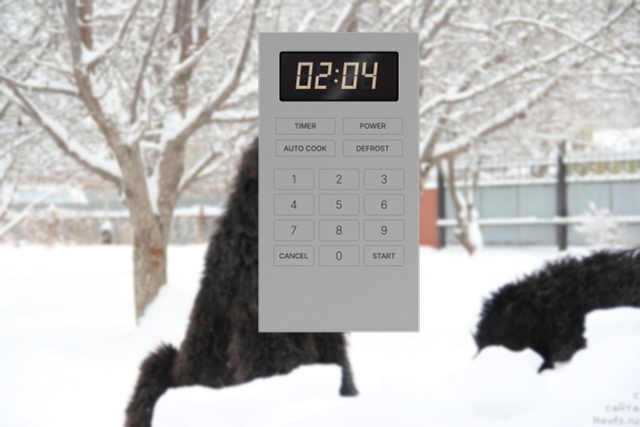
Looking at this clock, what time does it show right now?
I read 2:04
